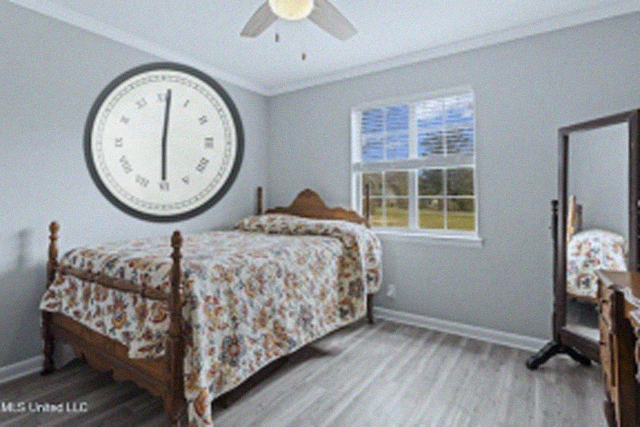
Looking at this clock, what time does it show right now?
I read 6:01
